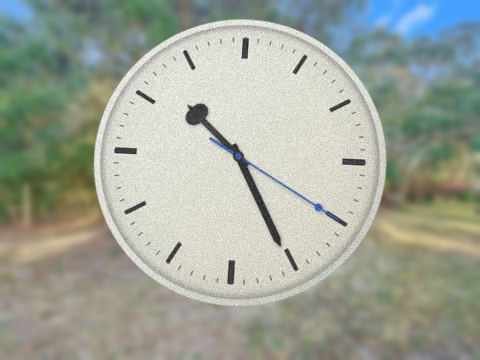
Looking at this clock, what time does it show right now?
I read 10:25:20
